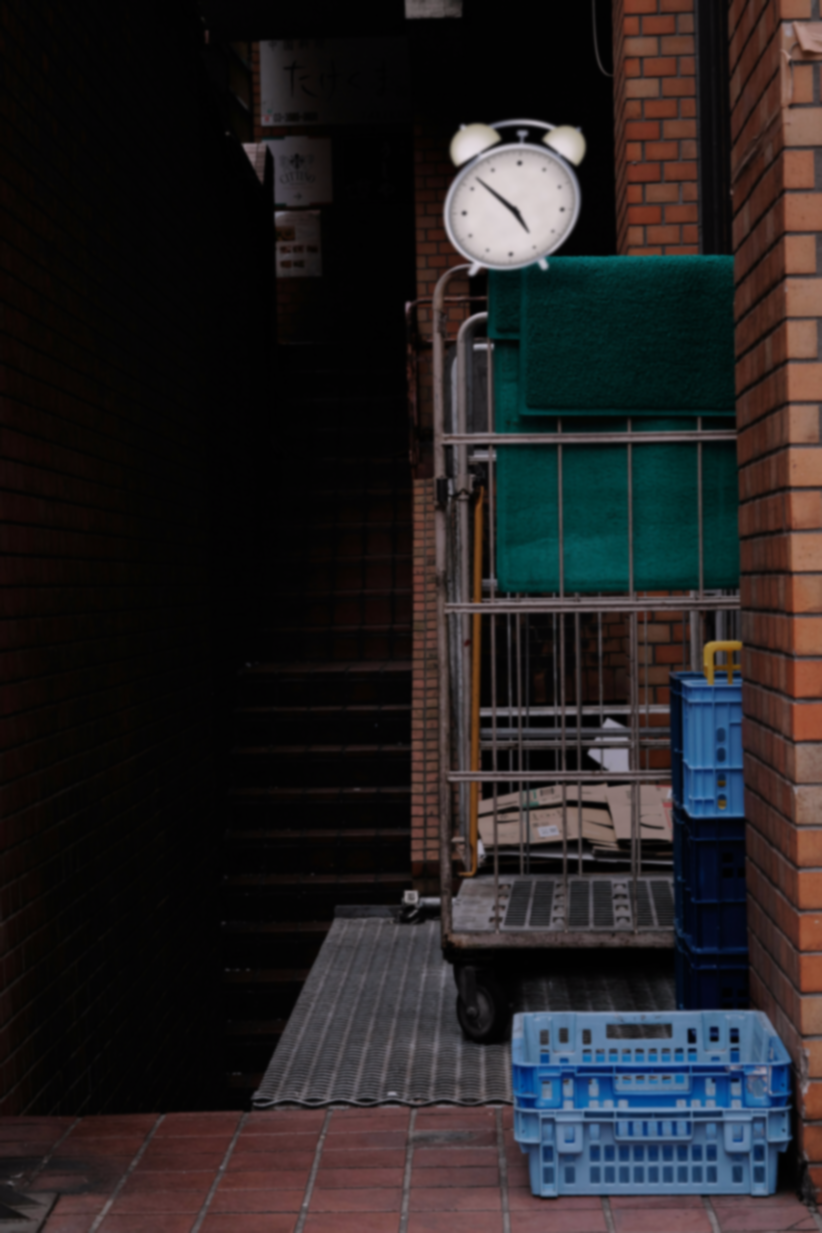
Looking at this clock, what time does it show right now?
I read 4:52
